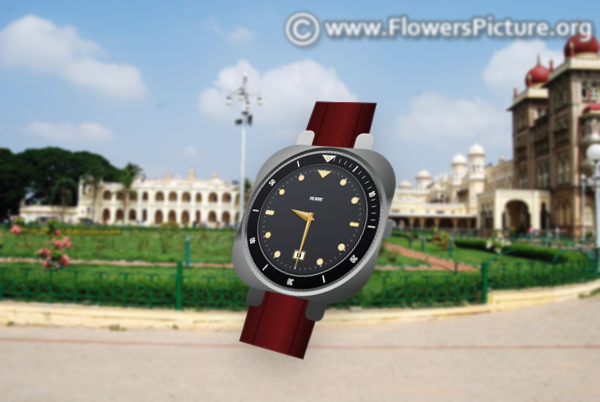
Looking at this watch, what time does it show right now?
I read 9:30
